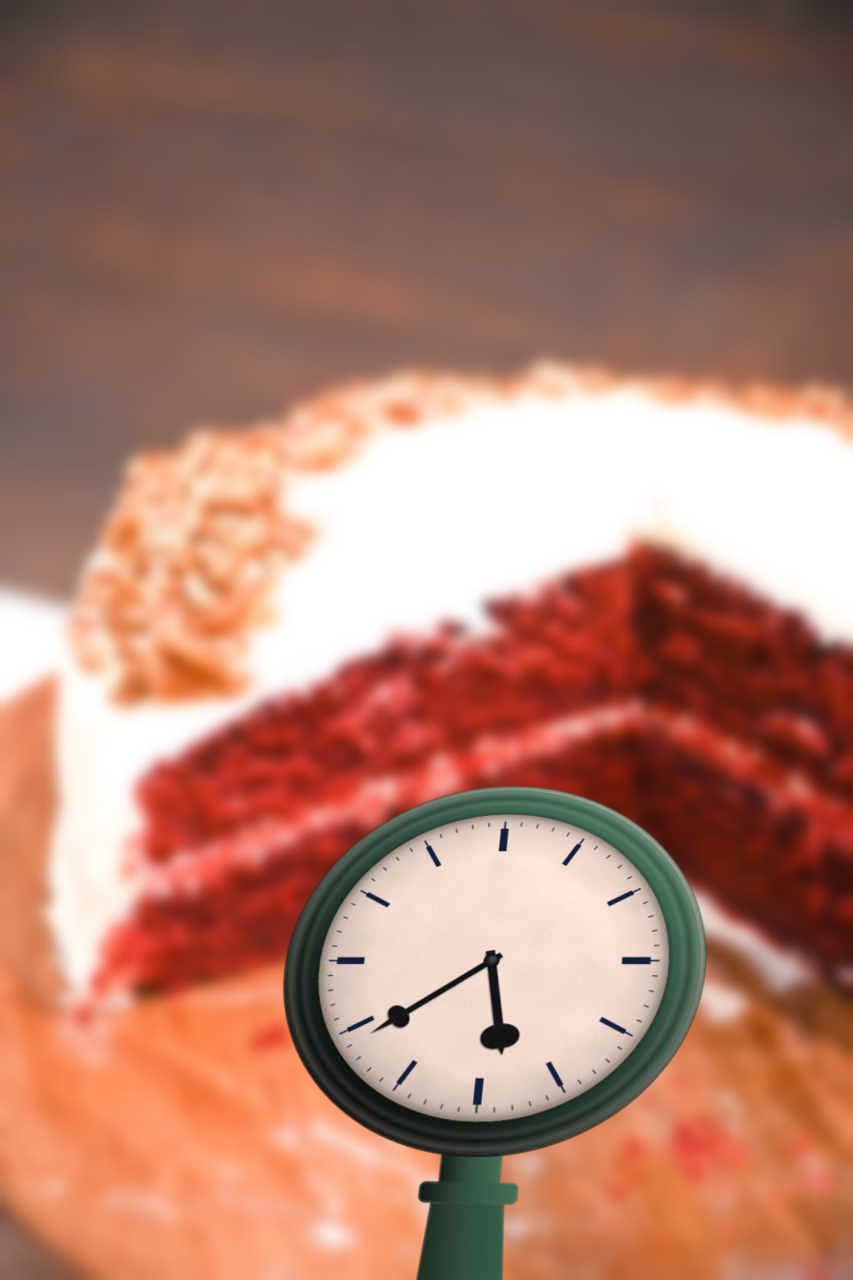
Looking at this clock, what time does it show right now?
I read 5:39
